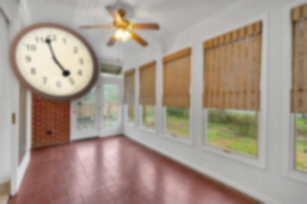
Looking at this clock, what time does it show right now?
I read 4:58
